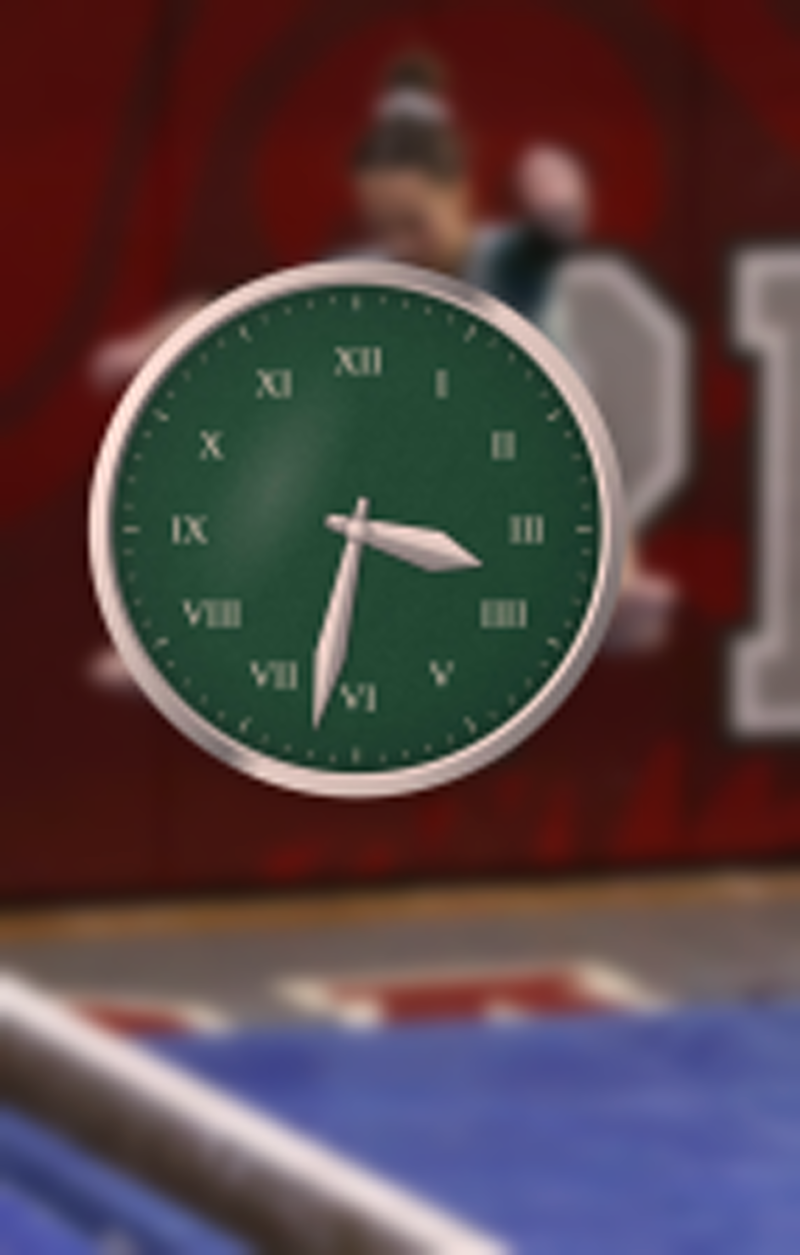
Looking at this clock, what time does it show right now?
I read 3:32
